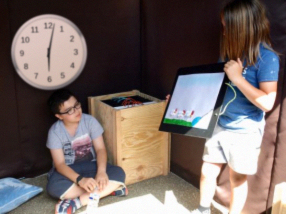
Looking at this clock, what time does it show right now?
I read 6:02
